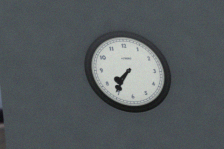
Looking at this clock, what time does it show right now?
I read 7:36
